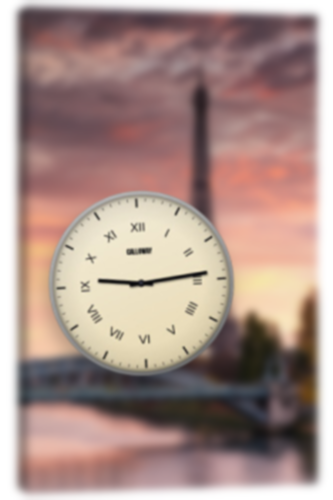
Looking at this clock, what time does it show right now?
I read 9:14
